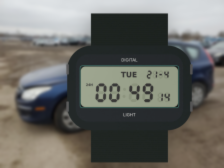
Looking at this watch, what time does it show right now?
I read 0:49:14
